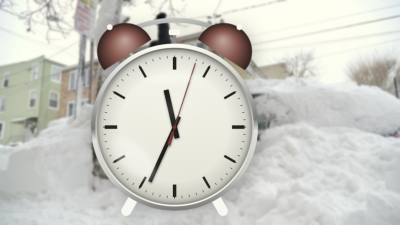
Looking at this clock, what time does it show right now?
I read 11:34:03
